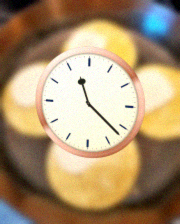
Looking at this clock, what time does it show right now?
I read 11:22
